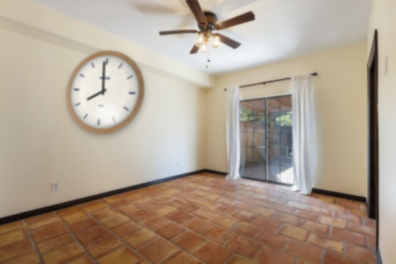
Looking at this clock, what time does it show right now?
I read 7:59
